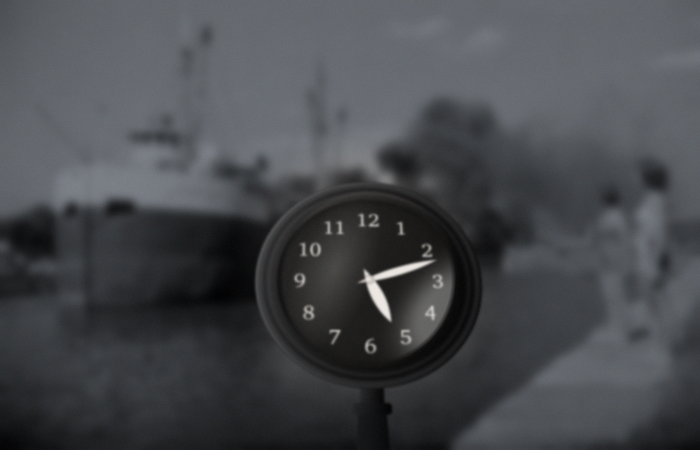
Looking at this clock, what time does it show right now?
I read 5:12
